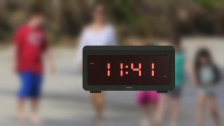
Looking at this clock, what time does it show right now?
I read 11:41
